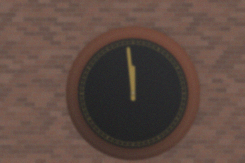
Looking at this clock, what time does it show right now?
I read 11:59
